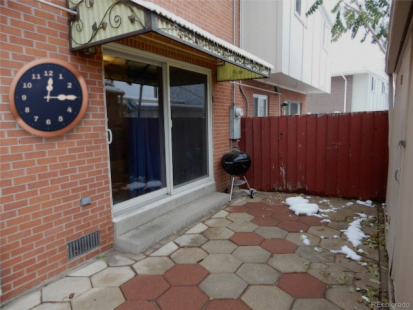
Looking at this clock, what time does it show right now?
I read 12:15
